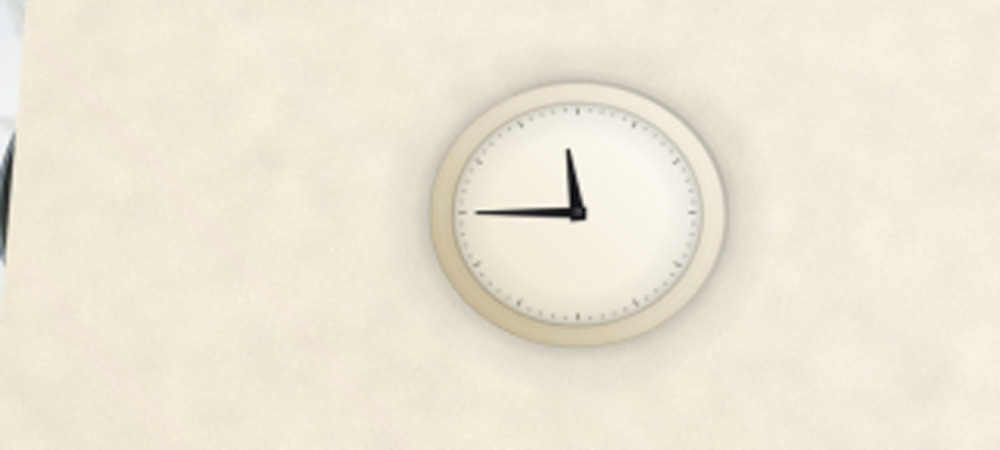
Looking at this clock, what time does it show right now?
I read 11:45
